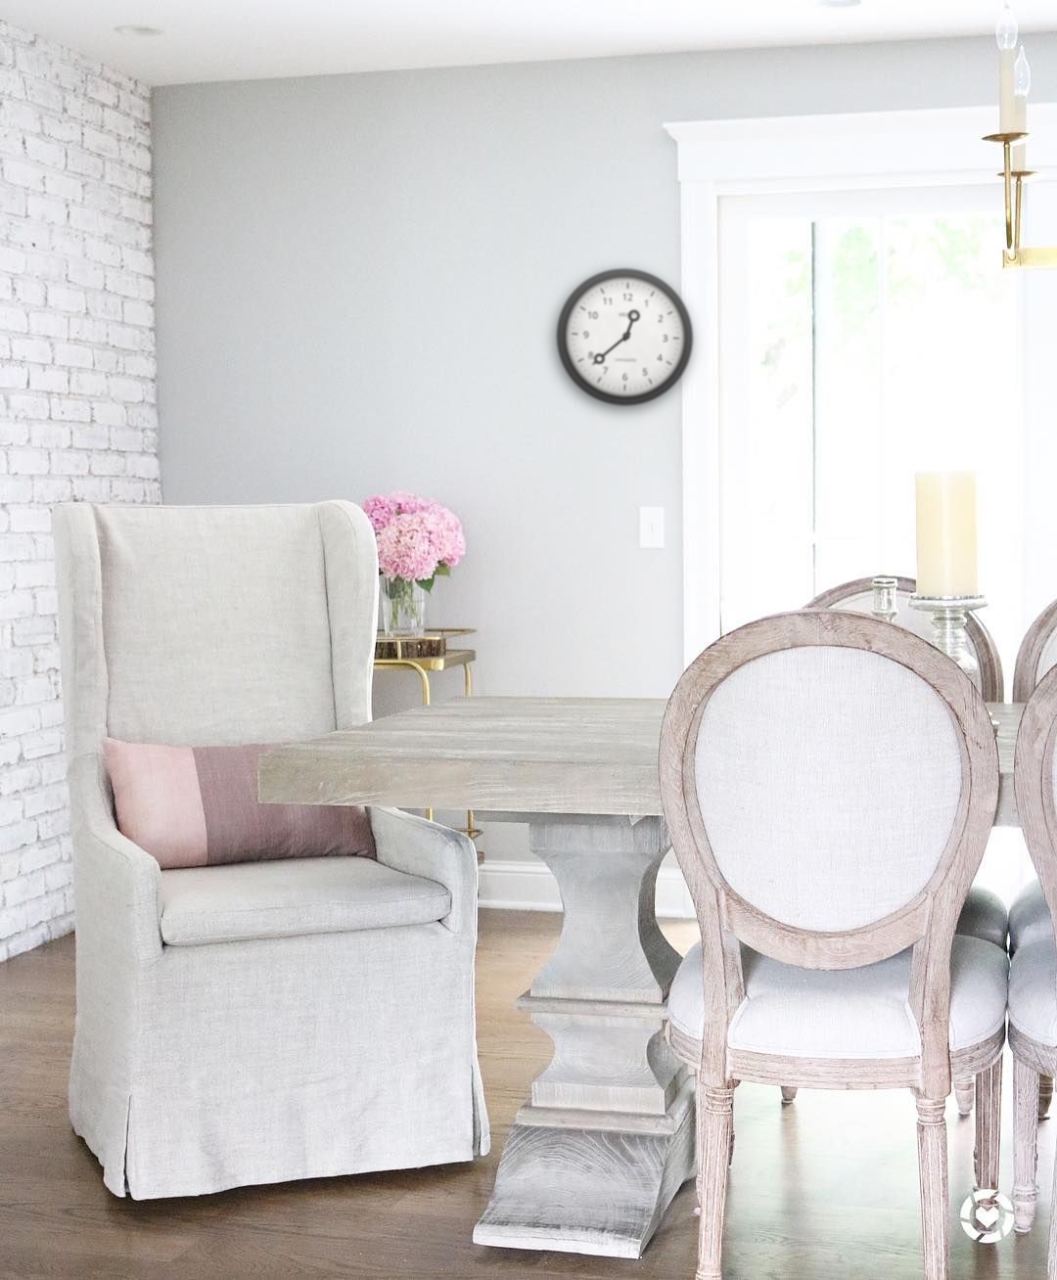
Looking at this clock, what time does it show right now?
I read 12:38
